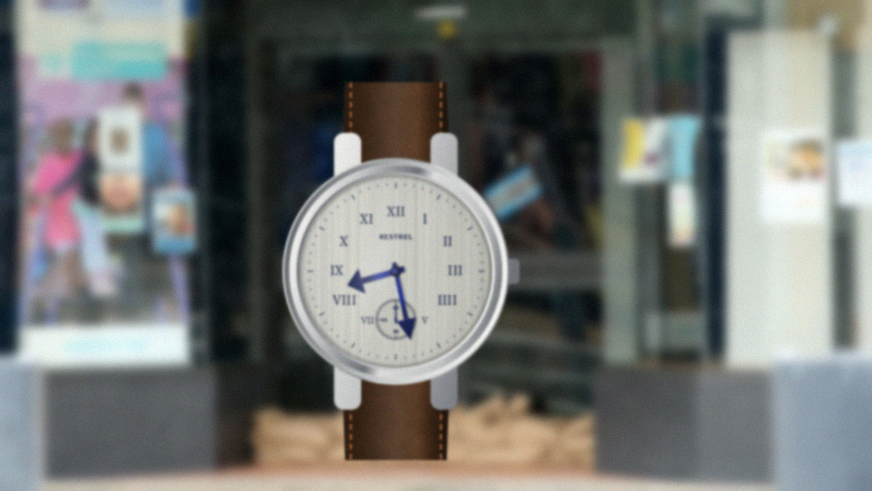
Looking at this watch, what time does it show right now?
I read 8:28
